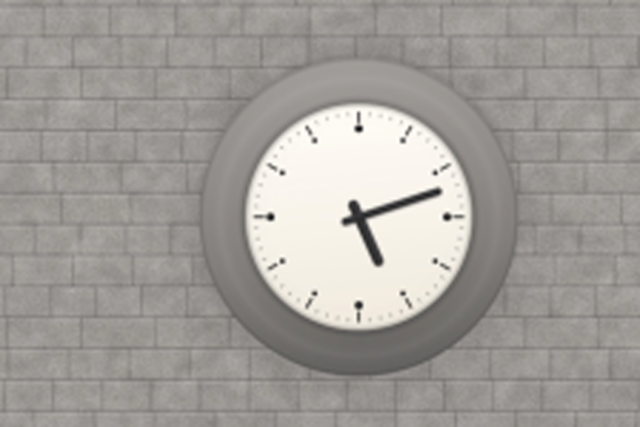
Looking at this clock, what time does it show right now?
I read 5:12
